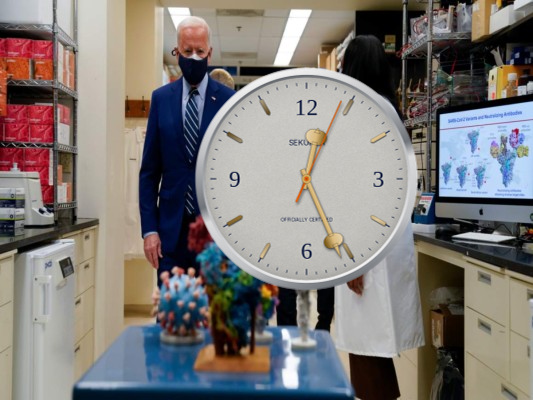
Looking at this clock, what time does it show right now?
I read 12:26:04
